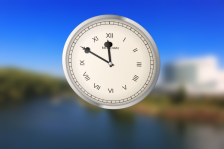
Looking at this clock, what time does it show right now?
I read 11:50
